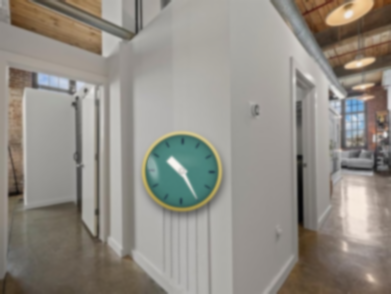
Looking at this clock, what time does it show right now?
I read 10:25
